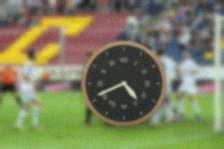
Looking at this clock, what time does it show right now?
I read 4:41
